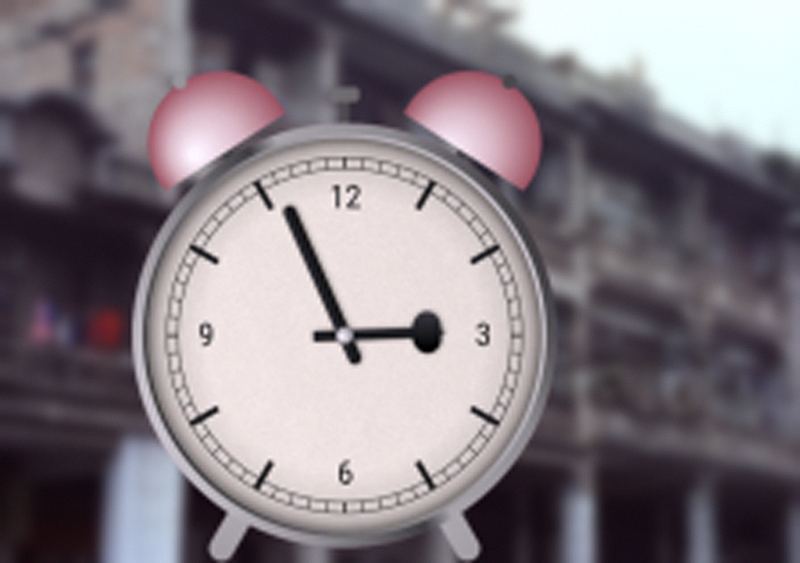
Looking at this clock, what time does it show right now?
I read 2:56
